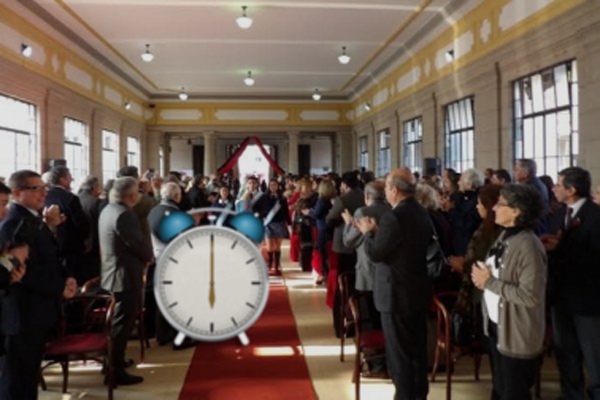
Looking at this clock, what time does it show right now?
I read 6:00
